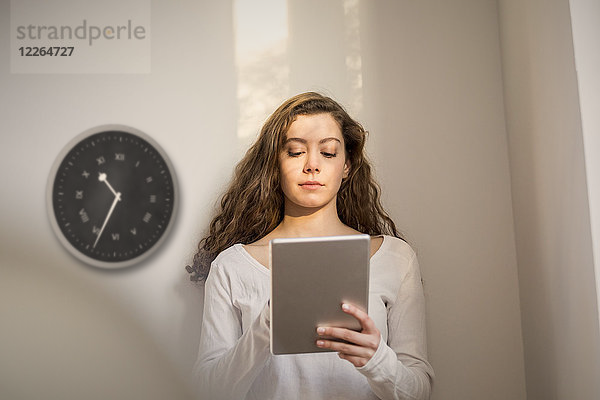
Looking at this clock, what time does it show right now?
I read 10:34
